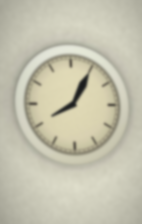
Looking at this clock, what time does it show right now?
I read 8:05
